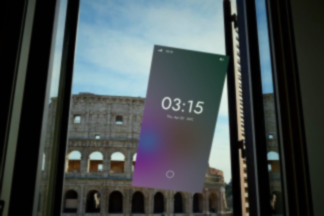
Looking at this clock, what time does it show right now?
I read 3:15
